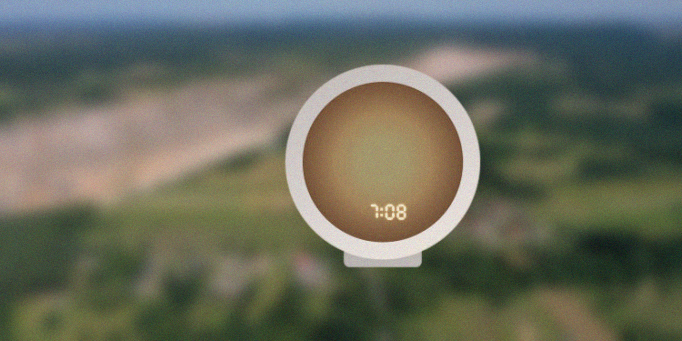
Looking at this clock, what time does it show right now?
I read 7:08
